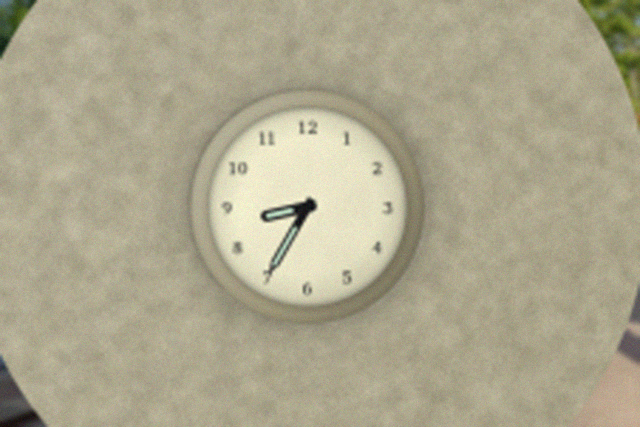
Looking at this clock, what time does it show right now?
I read 8:35
